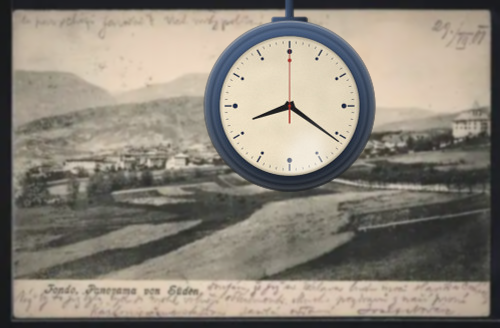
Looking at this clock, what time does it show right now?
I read 8:21:00
